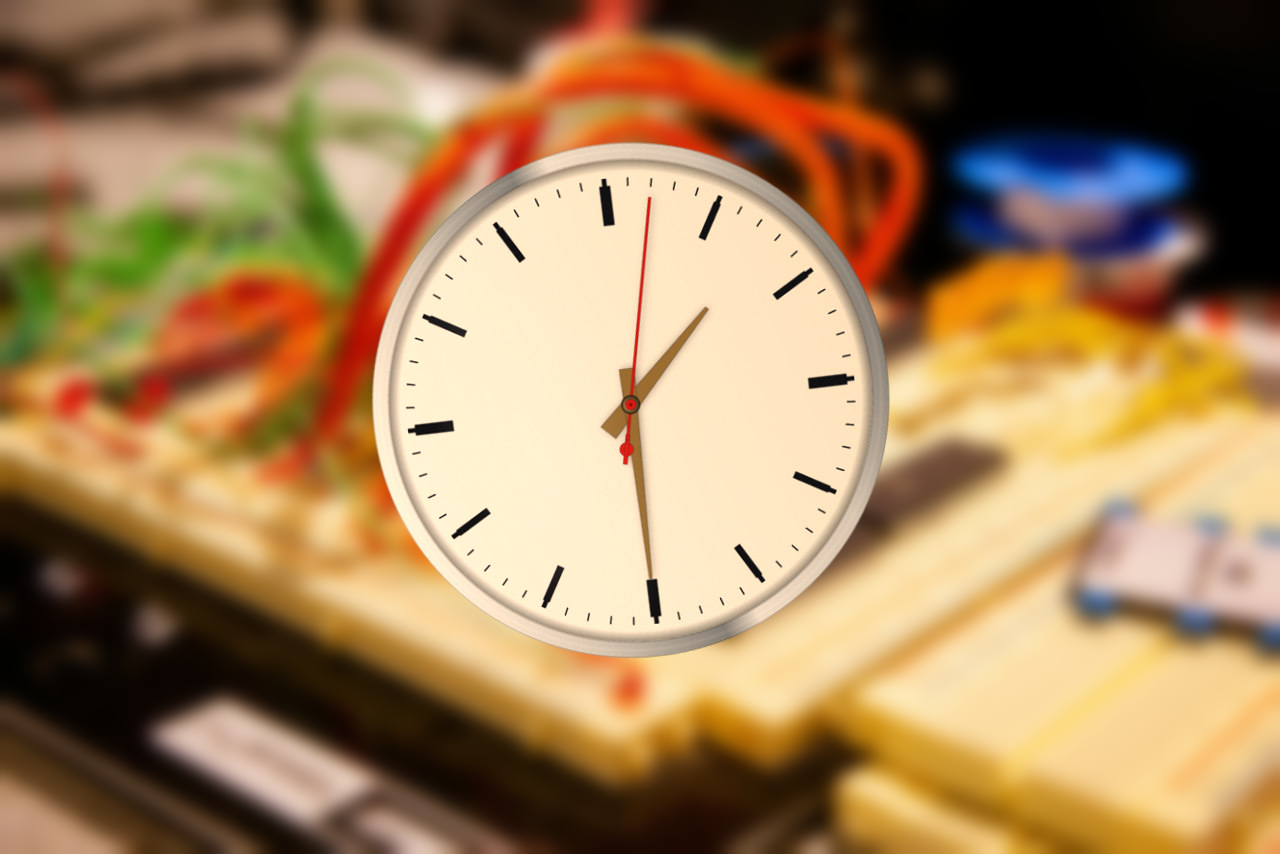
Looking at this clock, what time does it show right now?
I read 1:30:02
